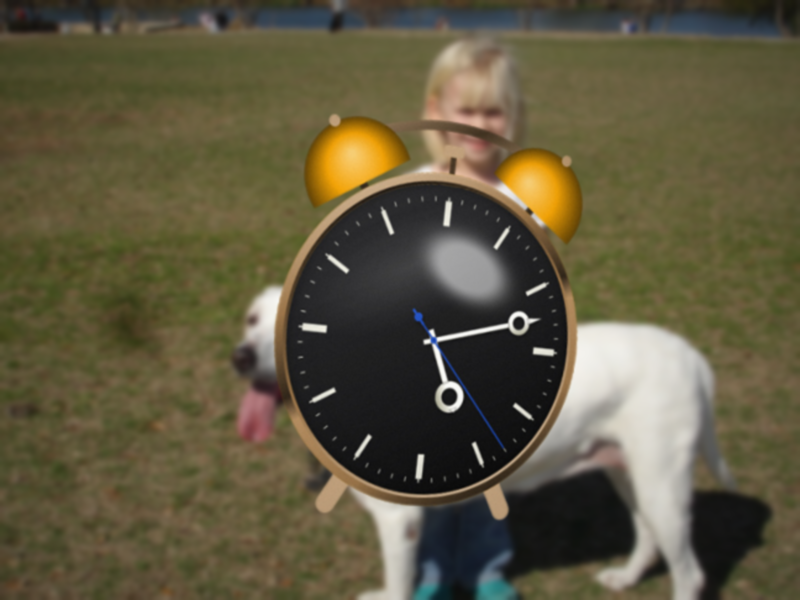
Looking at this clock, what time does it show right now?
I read 5:12:23
